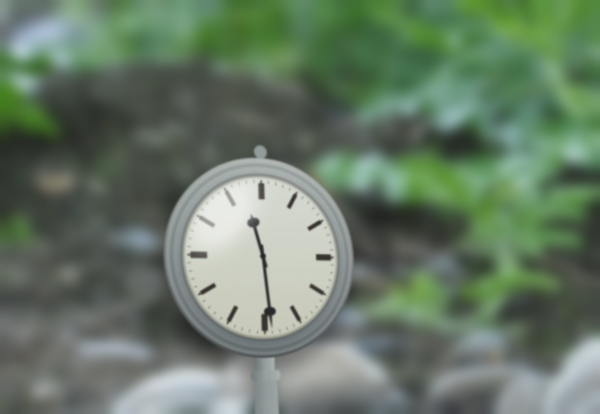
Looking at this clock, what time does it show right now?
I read 11:29
